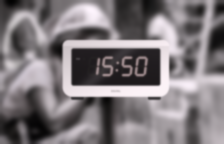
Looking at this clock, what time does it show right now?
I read 15:50
